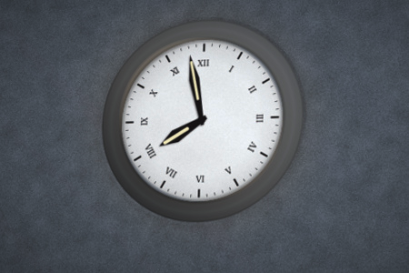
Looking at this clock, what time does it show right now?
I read 7:58
